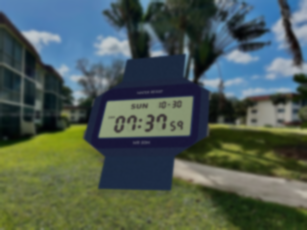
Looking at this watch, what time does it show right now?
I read 7:37
